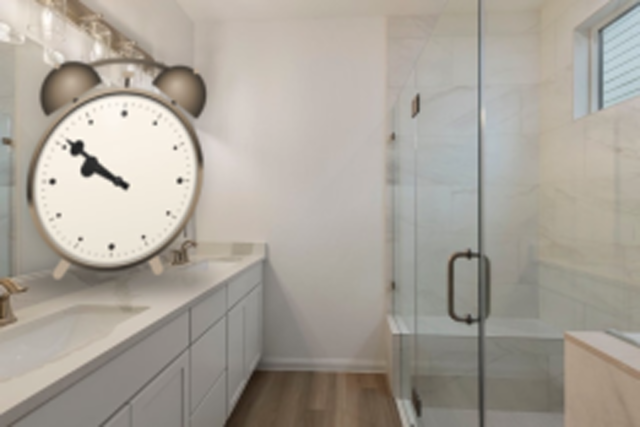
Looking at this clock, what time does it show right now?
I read 9:51
